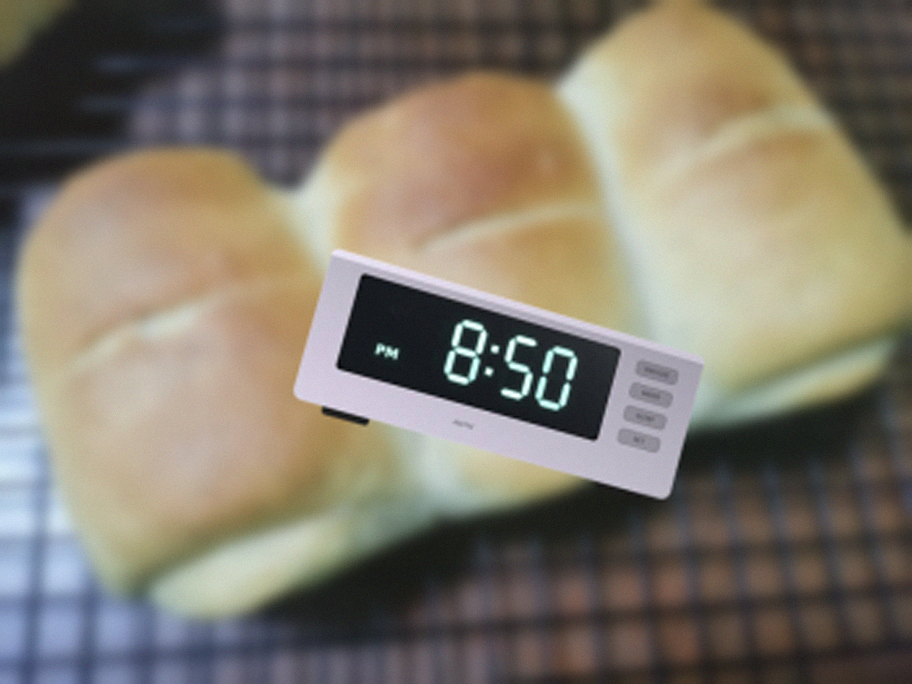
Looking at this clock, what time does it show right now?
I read 8:50
